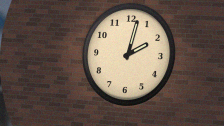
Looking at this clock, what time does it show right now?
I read 2:02
